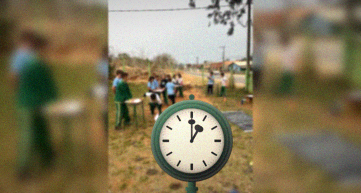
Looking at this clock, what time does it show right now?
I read 1:00
